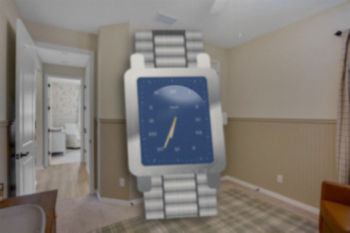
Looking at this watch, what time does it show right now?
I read 6:34
